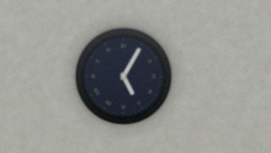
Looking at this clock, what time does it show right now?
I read 5:05
